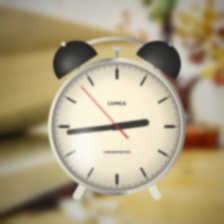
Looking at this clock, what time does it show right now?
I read 2:43:53
